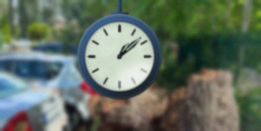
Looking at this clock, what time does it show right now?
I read 1:08
